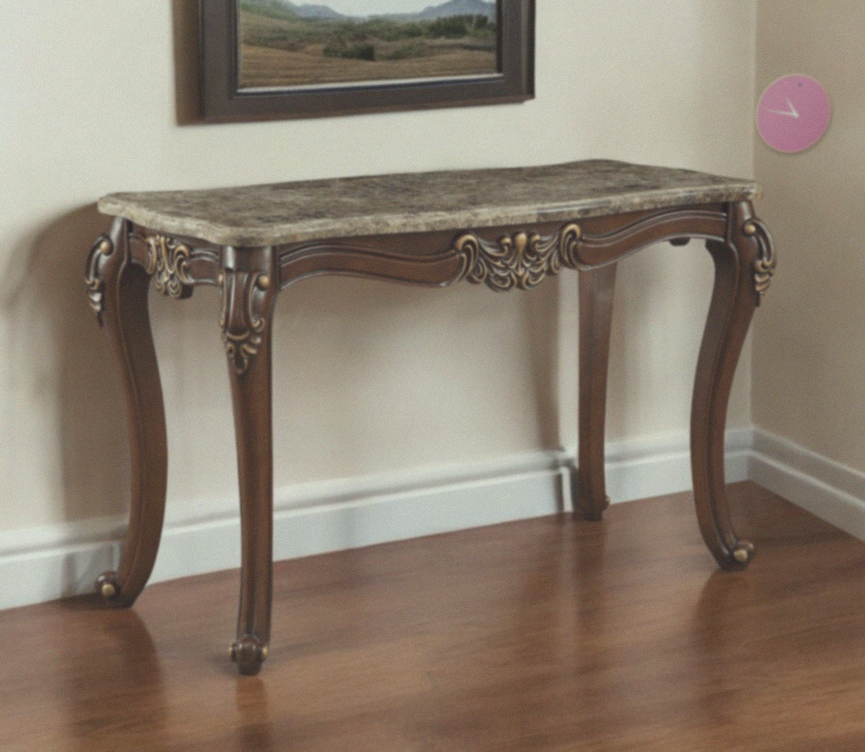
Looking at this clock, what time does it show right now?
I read 10:46
